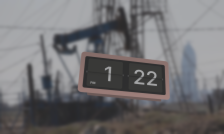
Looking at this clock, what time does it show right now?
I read 1:22
